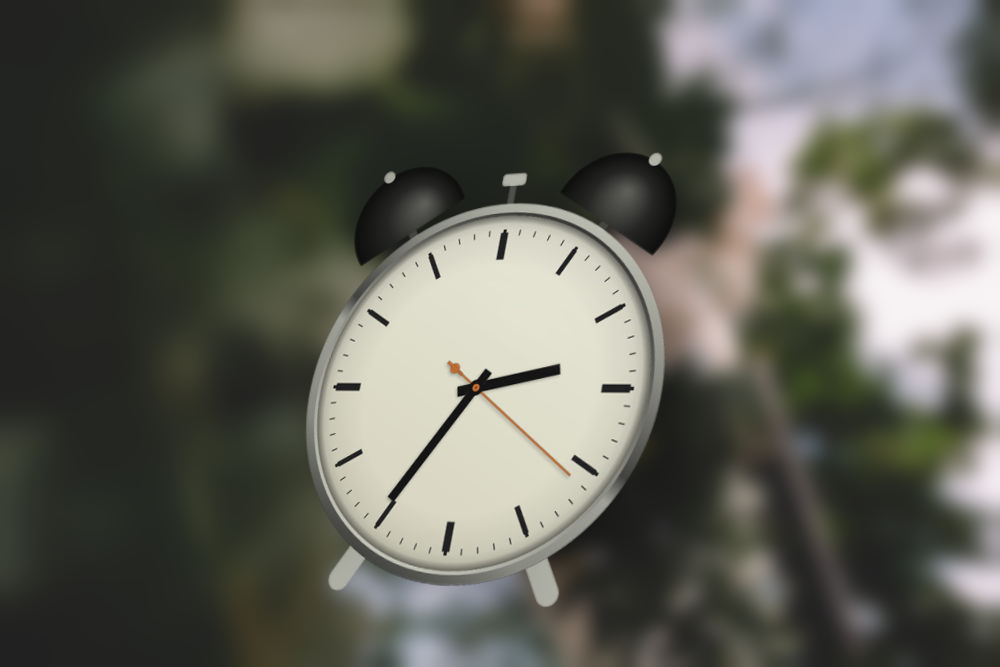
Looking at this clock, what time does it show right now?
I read 2:35:21
